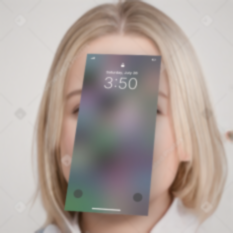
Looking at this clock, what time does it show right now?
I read 3:50
